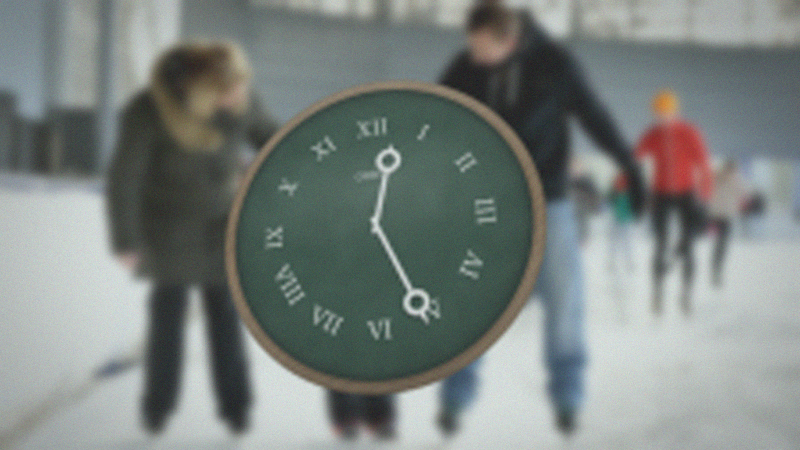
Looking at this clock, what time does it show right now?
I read 12:26
